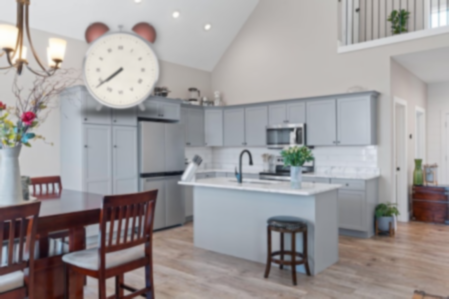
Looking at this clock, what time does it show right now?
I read 7:39
